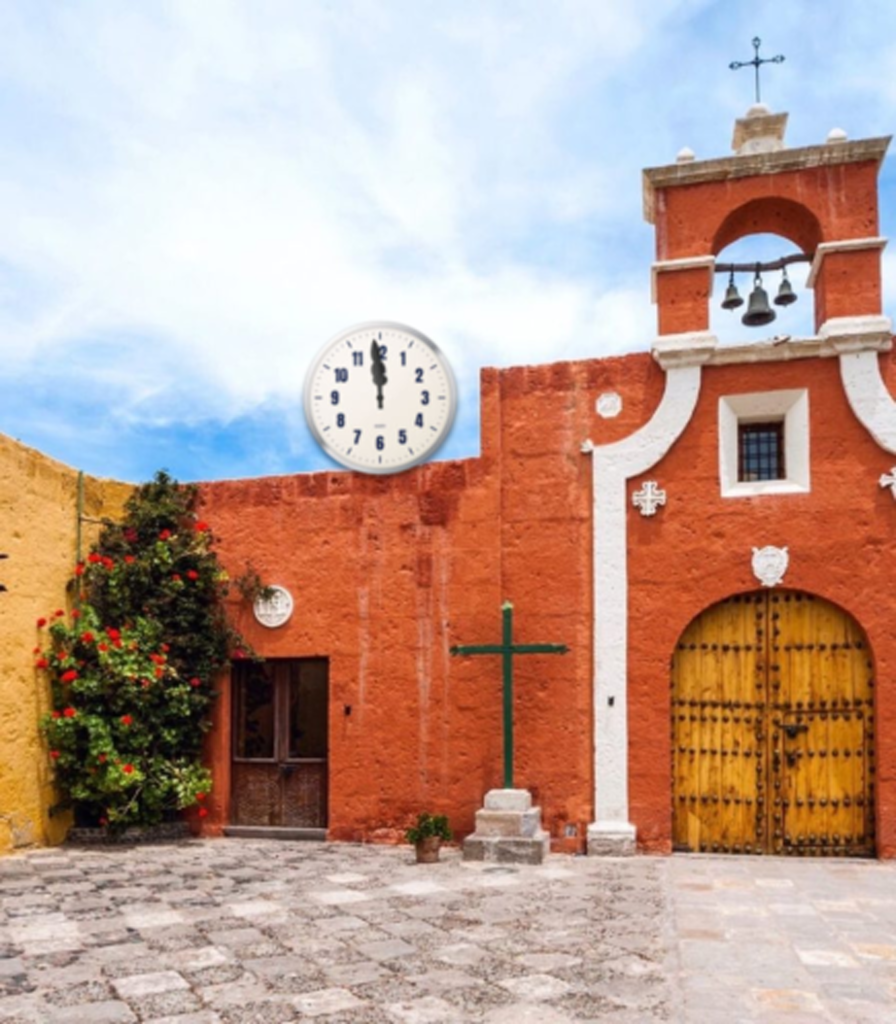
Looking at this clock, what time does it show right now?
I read 11:59
